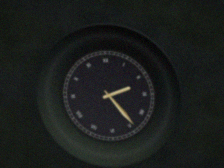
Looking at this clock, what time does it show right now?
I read 2:24
